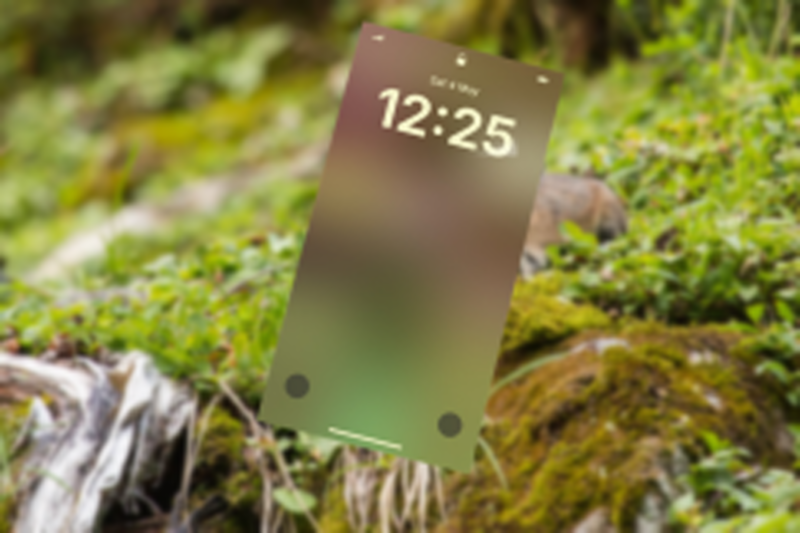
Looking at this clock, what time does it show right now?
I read 12:25
